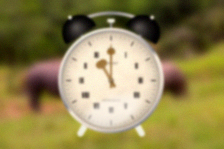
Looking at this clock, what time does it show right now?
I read 11:00
